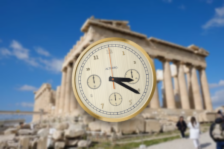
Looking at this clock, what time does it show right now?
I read 3:21
